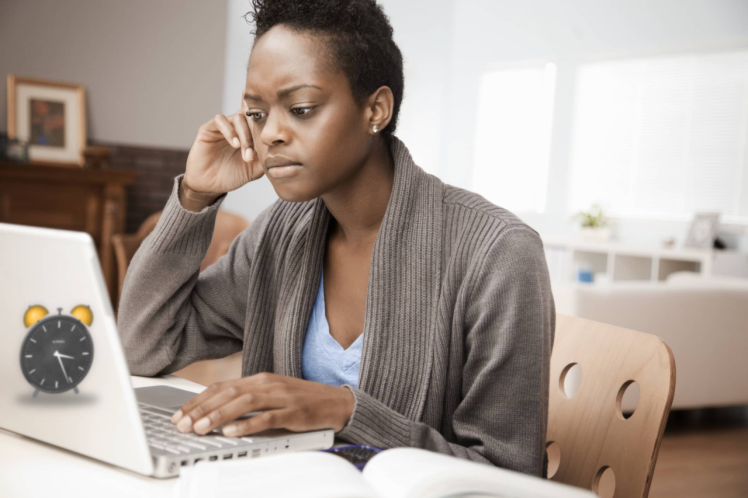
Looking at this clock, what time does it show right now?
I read 3:26
